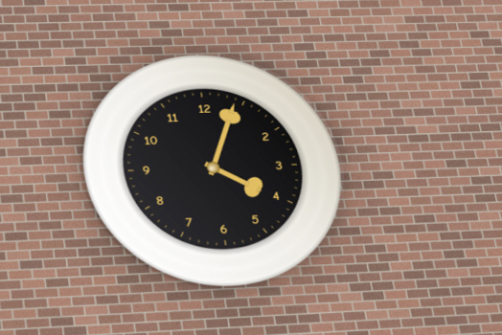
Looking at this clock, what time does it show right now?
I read 4:04
